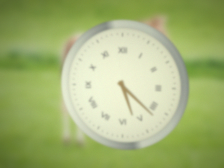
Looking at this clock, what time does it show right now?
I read 5:22
